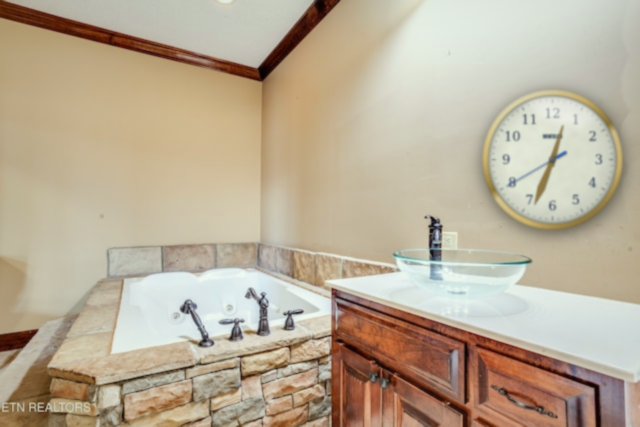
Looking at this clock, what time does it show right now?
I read 12:33:40
